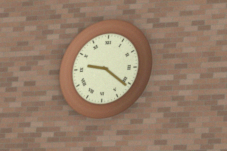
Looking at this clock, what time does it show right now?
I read 9:21
